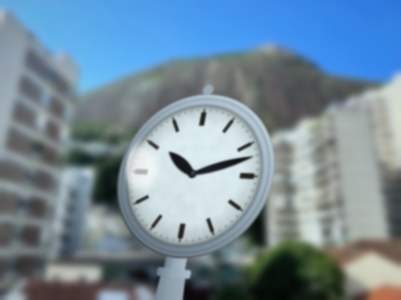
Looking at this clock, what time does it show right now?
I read 10:12
